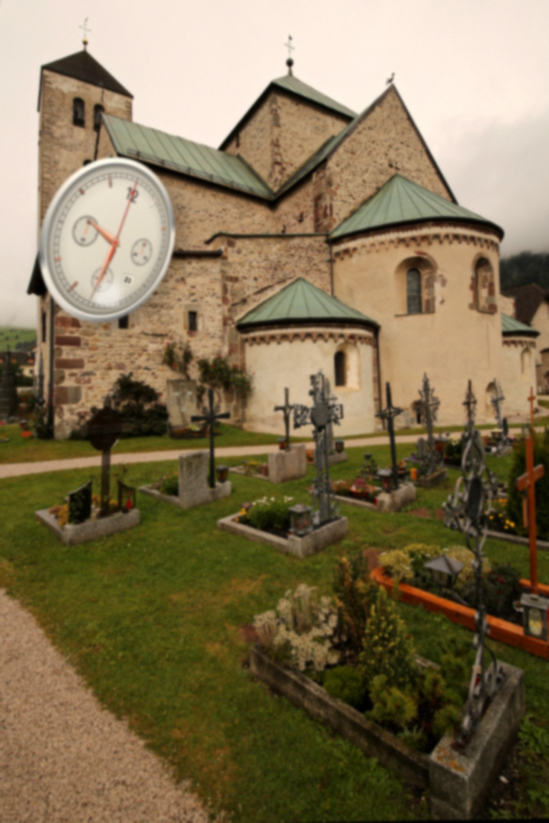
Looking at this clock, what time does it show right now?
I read 9:31
